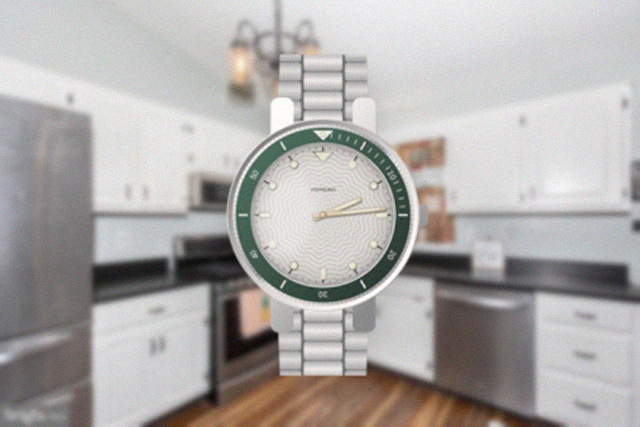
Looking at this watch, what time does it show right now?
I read 2:14
